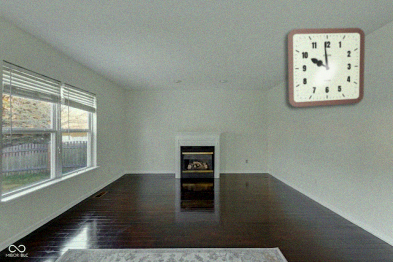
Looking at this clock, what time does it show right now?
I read 9:59
